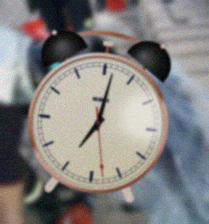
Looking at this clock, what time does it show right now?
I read 7:01:28
